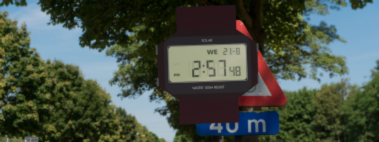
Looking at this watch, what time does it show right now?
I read 2:57:48
